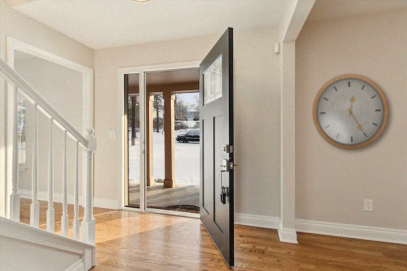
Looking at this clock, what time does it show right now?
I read 12:25
